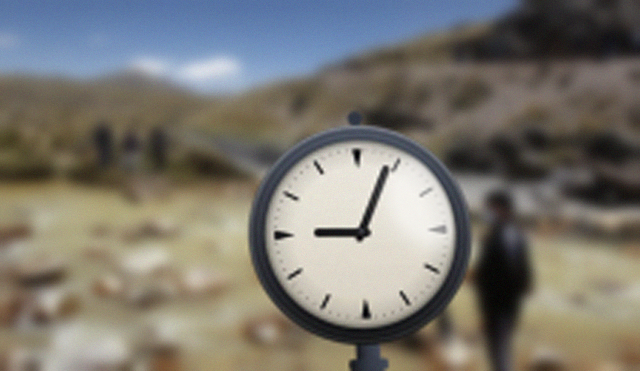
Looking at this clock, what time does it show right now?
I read 9:04
